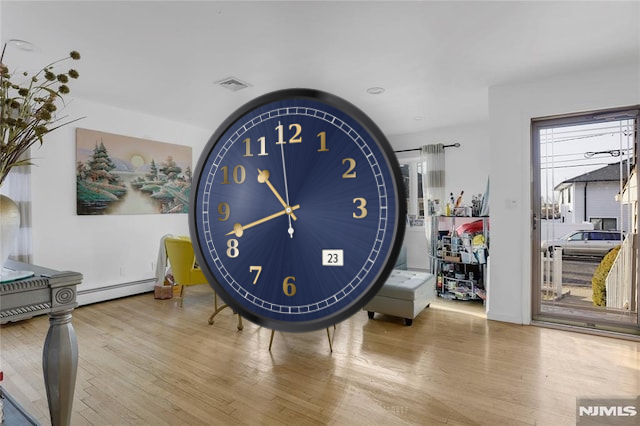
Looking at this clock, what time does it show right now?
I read 10:41:59
